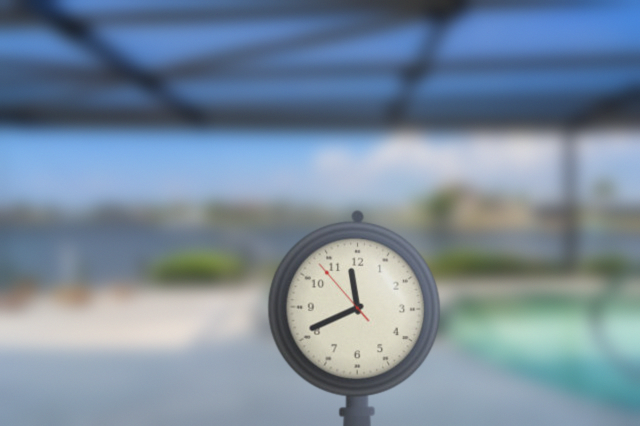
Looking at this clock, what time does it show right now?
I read 11:40:53
